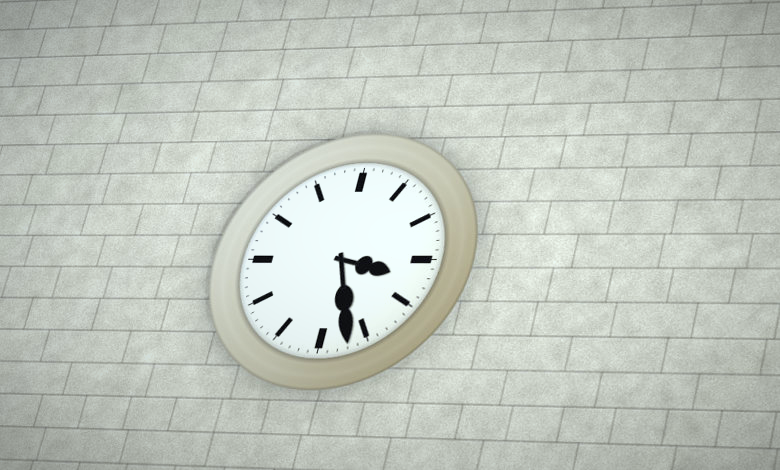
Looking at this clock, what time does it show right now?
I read 3:27
